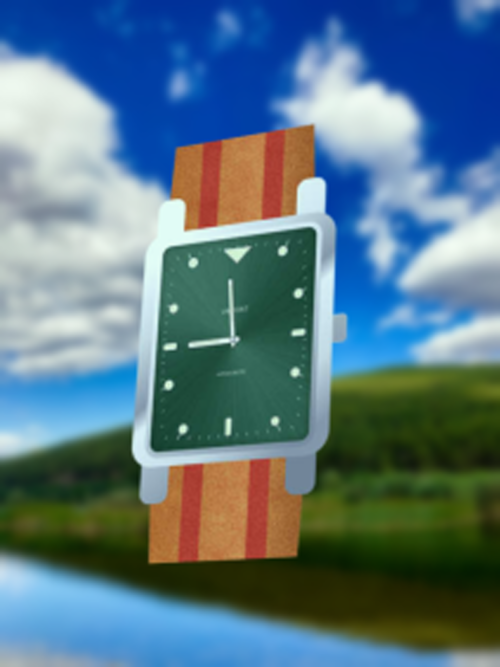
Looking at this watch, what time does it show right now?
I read 8:59
